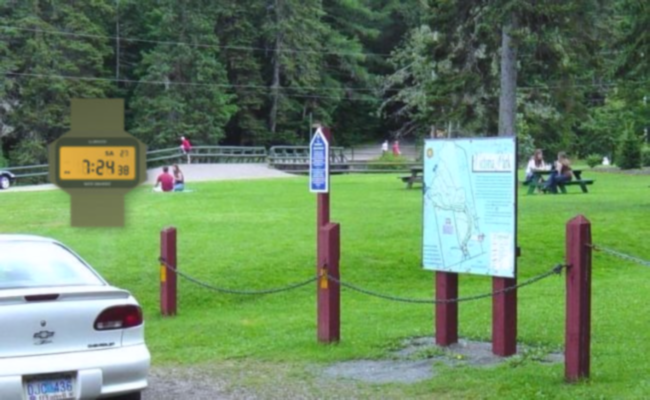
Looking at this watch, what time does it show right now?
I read 7:24
